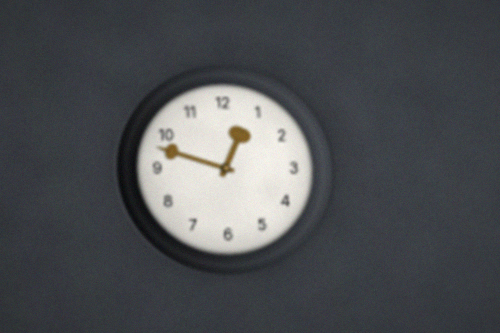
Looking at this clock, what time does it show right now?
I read 12:48
